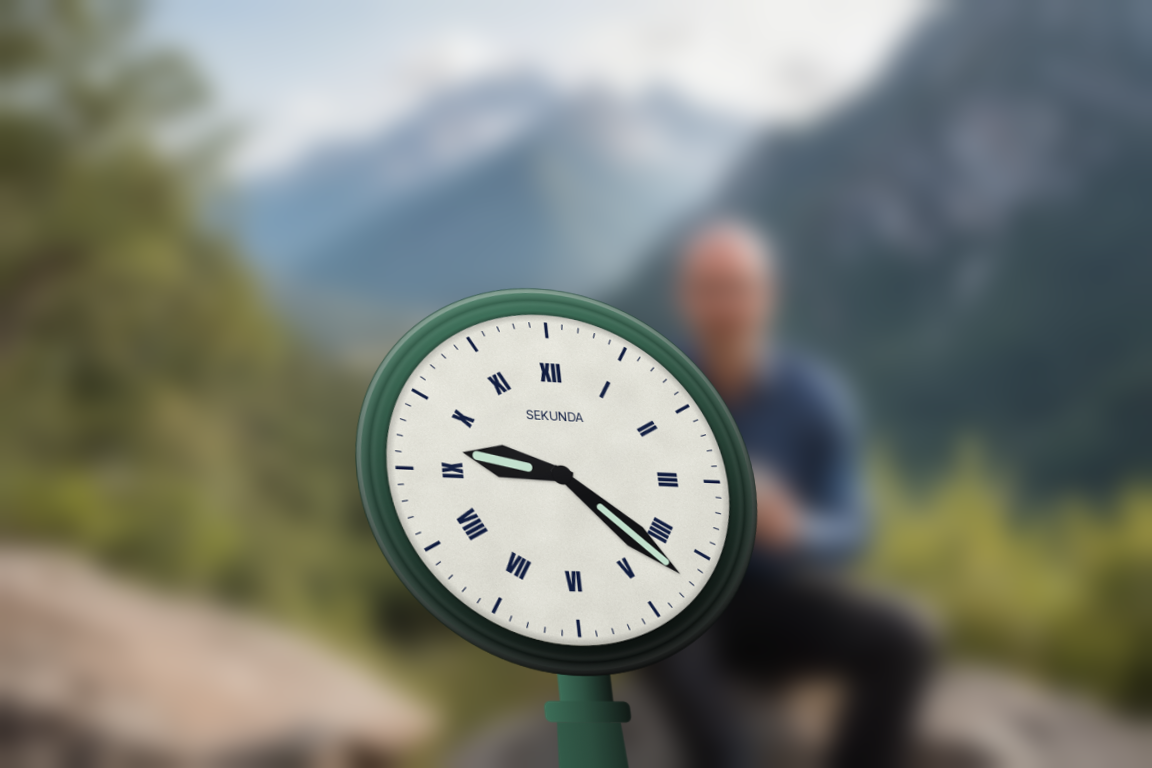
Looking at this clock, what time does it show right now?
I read 9:22
